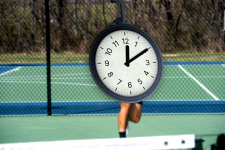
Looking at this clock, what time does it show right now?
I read 12:10
